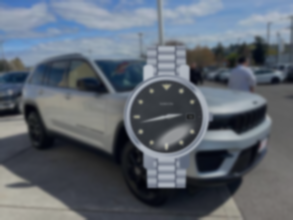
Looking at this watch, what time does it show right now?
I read 2:43
